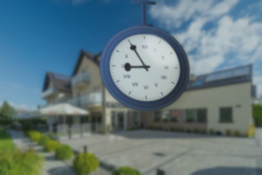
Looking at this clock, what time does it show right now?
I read 8:55
